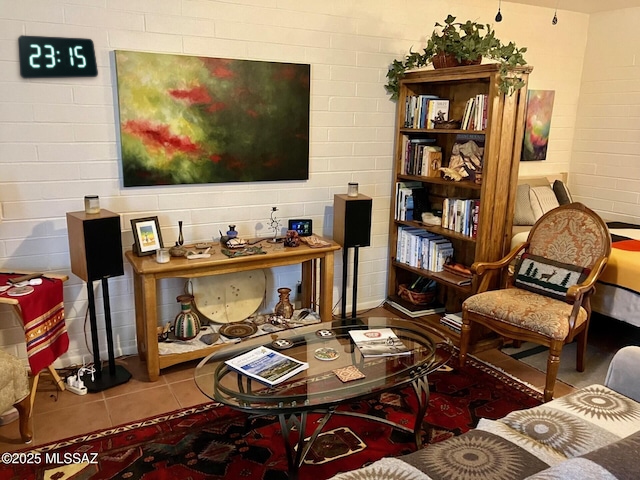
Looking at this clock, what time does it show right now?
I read 23:15
